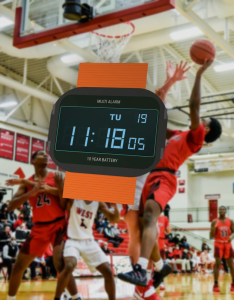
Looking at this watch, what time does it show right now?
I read 11:18:05
